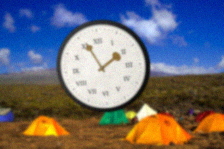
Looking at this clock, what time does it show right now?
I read 1:56
